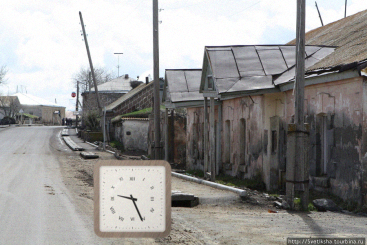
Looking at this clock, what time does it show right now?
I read 9:26
